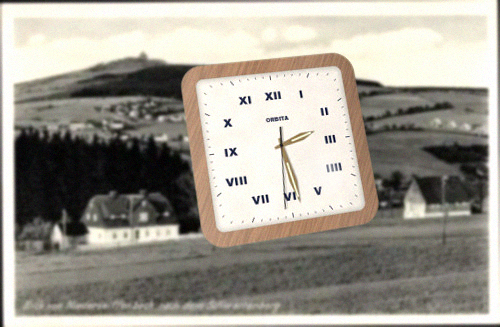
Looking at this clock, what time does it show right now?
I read 2:28:31
